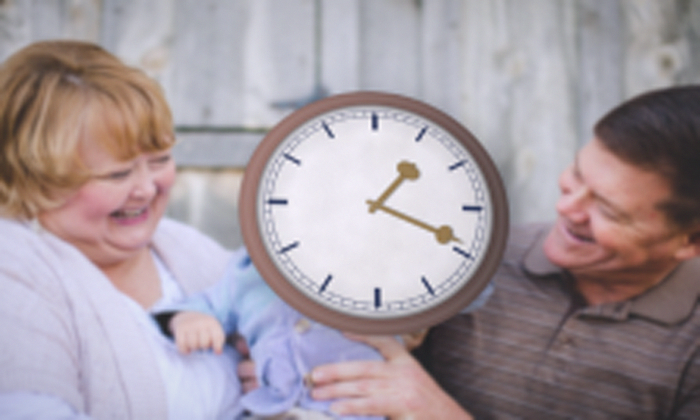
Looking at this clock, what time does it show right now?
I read 1:19
